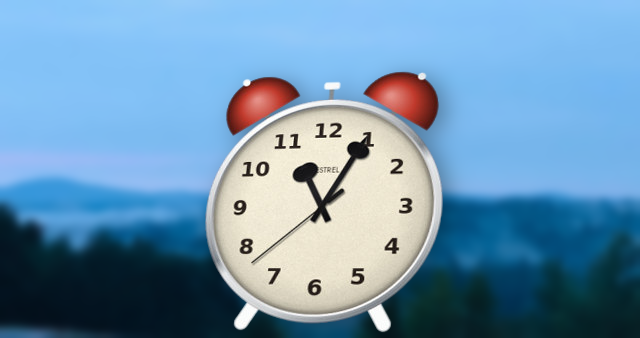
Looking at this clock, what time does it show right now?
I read 11:04:38
